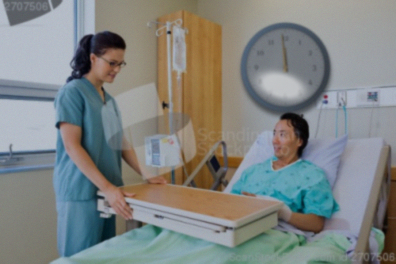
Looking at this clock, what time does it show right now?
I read 11:59
